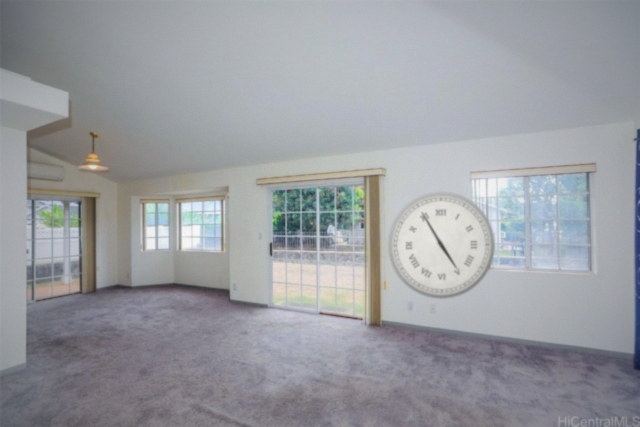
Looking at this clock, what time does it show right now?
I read 4:55
